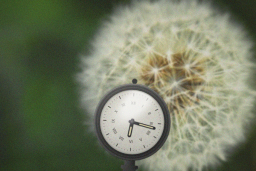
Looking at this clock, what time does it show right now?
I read 6:17
